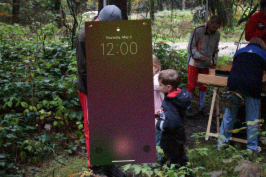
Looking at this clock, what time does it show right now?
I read 12:00
